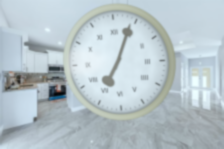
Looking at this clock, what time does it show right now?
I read 7:04
